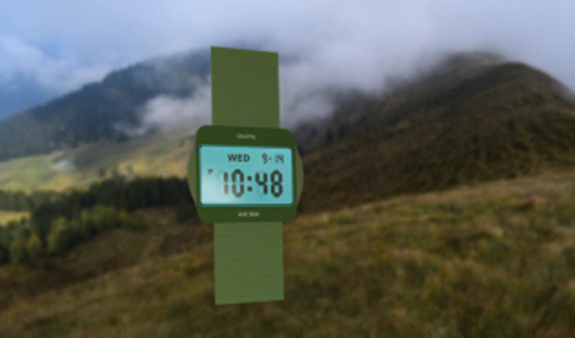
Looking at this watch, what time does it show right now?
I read 10:48
